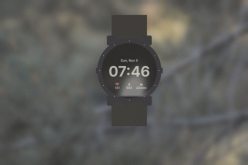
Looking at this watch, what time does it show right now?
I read 7:46
